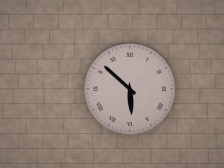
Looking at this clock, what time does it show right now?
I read 5:52
